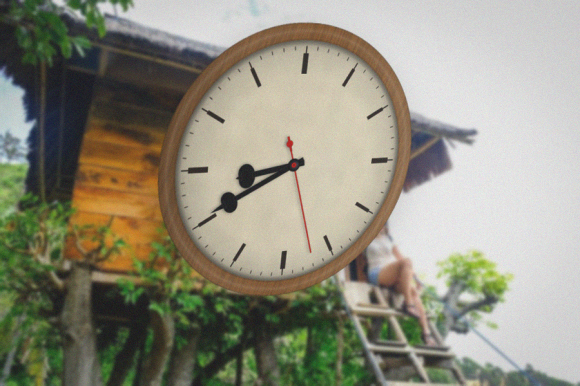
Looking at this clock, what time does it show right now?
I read 8:40:27
